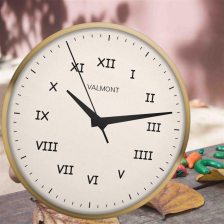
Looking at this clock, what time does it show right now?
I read 10:12:55
